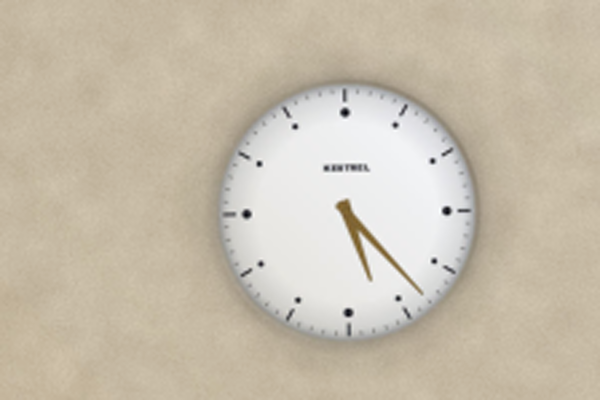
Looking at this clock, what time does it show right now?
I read 5:23
